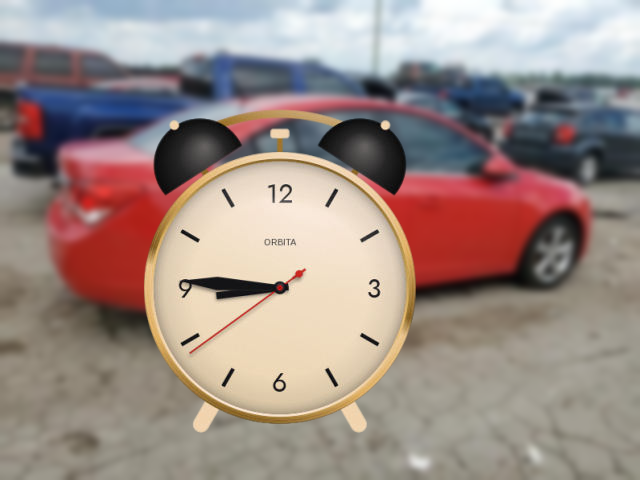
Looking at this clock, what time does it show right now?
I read 8:45:39
